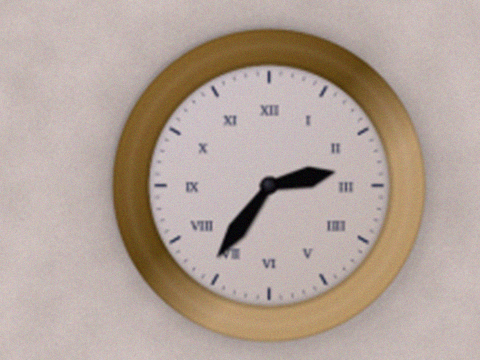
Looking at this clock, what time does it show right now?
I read 2:36
